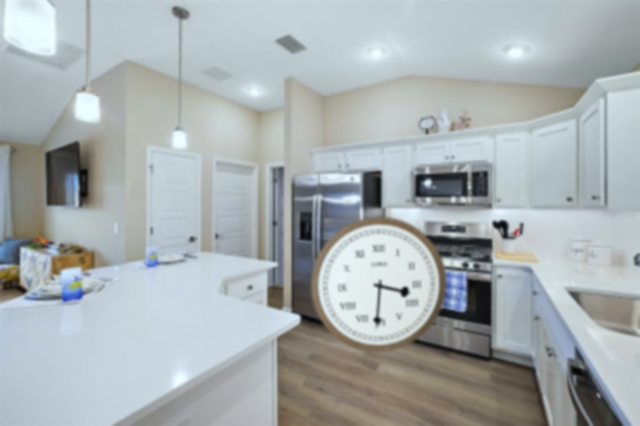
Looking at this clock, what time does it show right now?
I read 3:31
